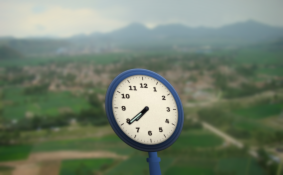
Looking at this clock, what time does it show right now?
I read 7:39
